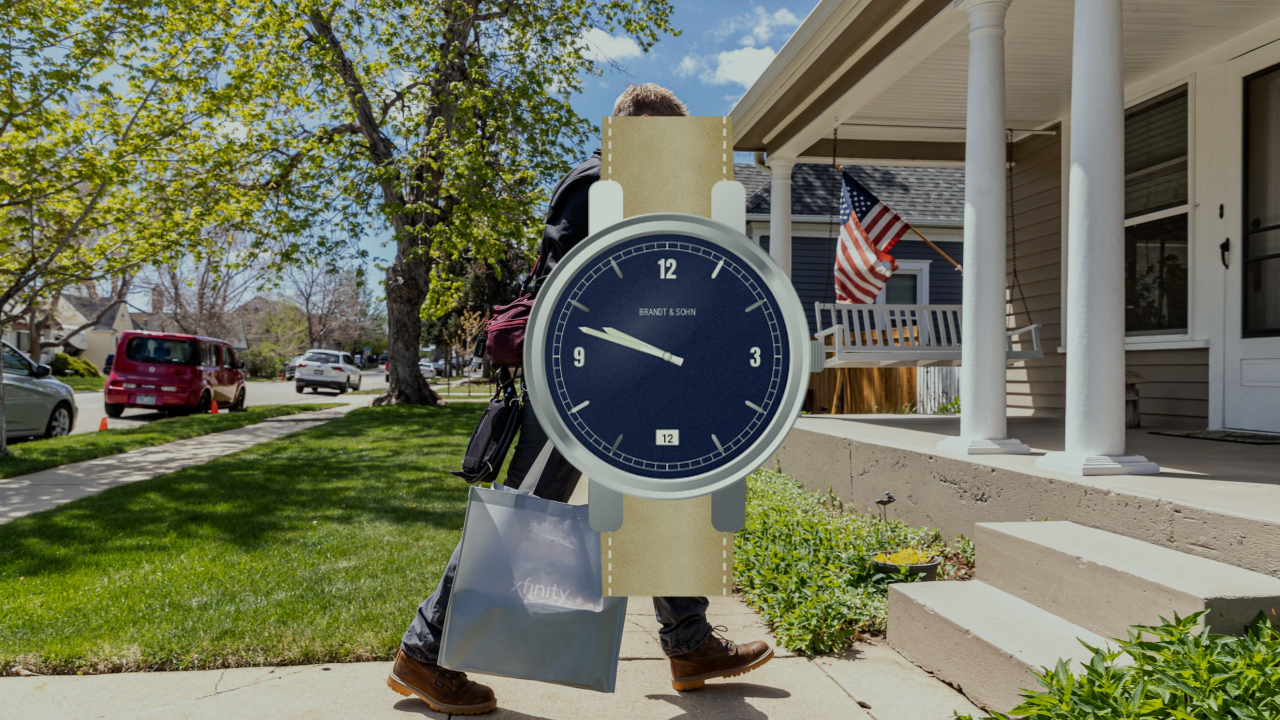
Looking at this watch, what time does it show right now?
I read 9:48
